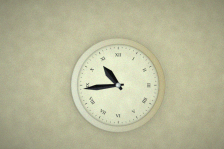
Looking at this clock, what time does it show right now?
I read 10:44
